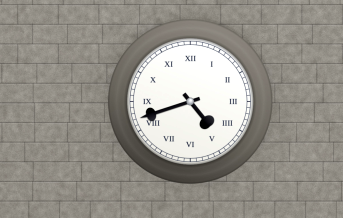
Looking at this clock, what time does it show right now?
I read 4:42
